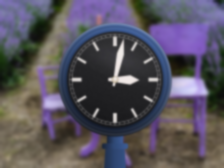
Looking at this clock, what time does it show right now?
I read 3:02
